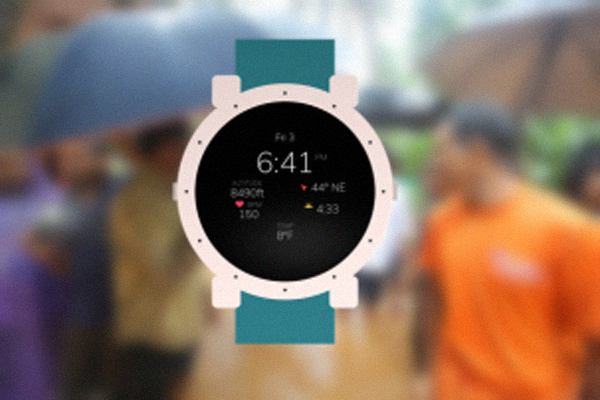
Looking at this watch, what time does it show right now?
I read 6:41
